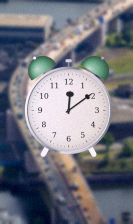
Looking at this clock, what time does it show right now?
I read 12:09
